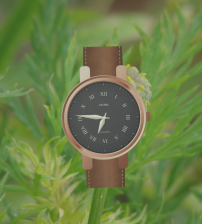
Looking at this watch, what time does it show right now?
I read 6:46
